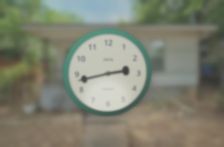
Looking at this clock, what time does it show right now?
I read 2:43
